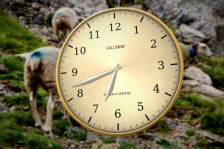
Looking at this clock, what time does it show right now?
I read 6:42
